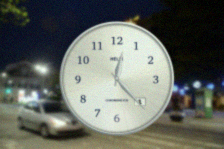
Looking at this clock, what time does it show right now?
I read 12:23
